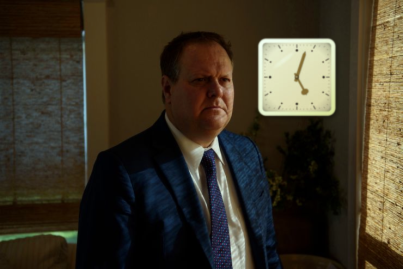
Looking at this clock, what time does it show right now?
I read 5:03
